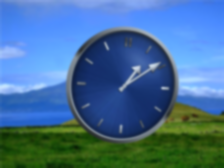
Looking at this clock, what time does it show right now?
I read 1:09
